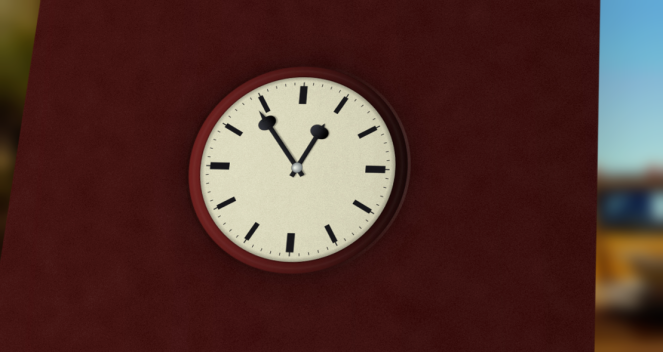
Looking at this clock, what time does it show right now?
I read 12:54
